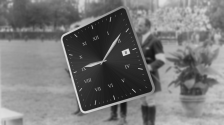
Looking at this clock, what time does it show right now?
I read 9:09
